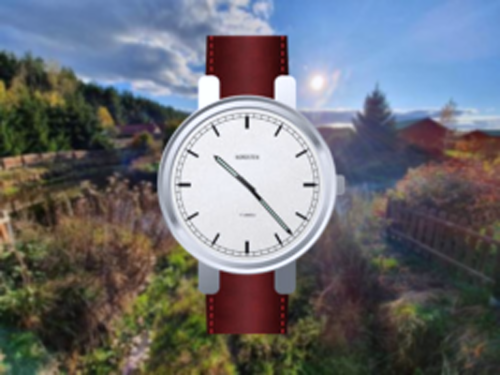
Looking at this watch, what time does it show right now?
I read 10:23
